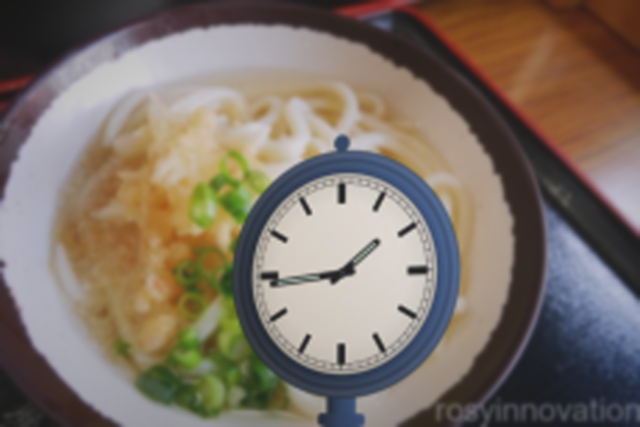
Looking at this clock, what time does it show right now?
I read 1:44
